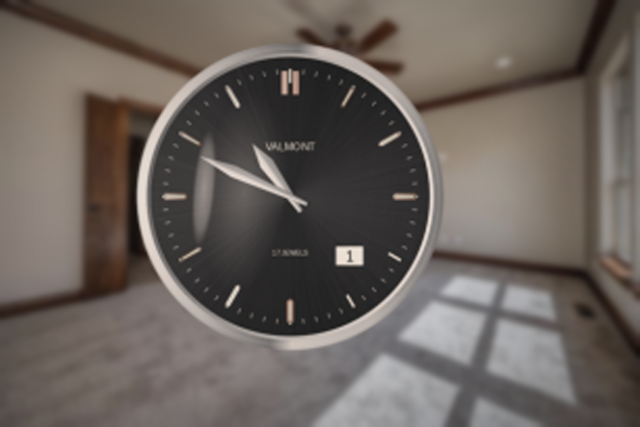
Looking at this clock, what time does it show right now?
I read 10:49
